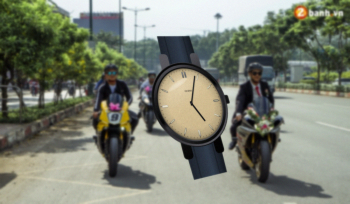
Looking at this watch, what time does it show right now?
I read 5:04
